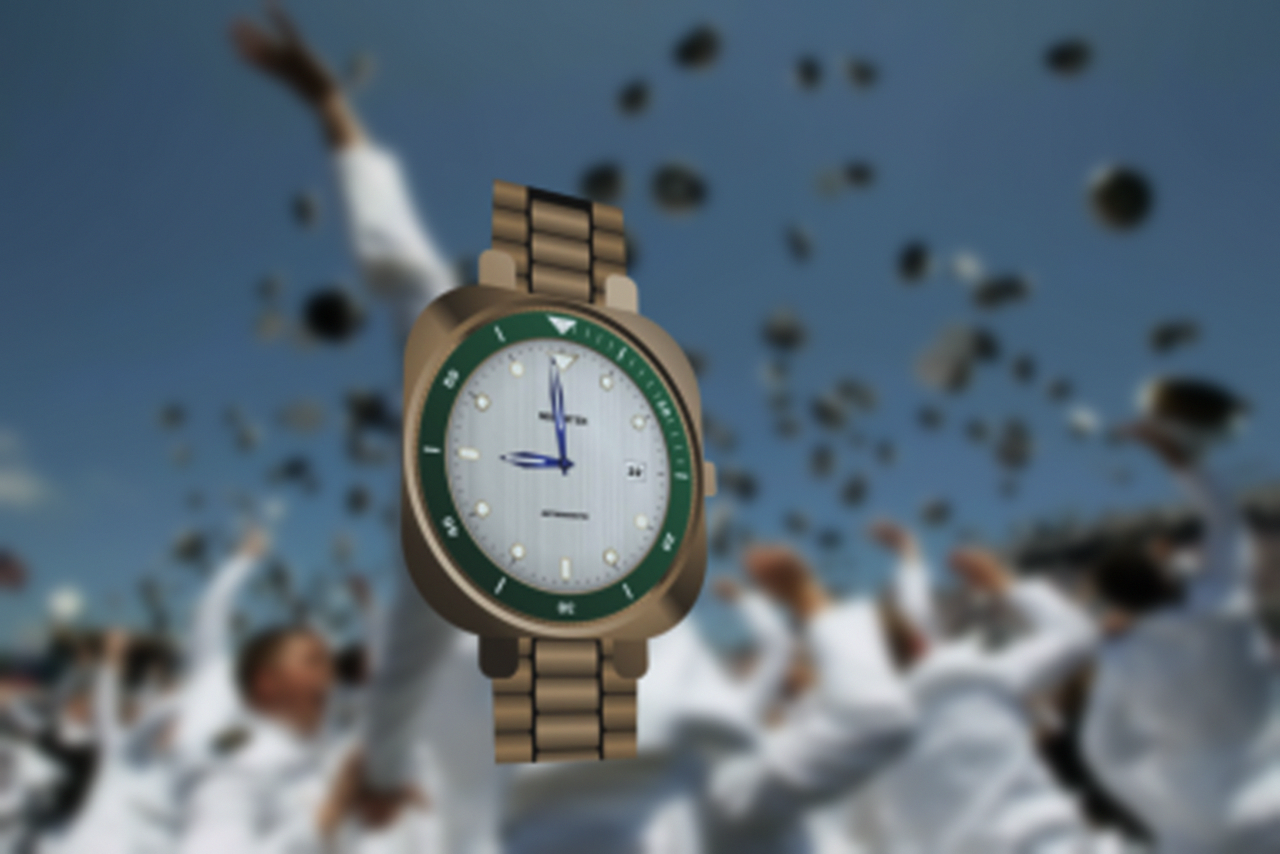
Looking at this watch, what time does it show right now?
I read 8:59
